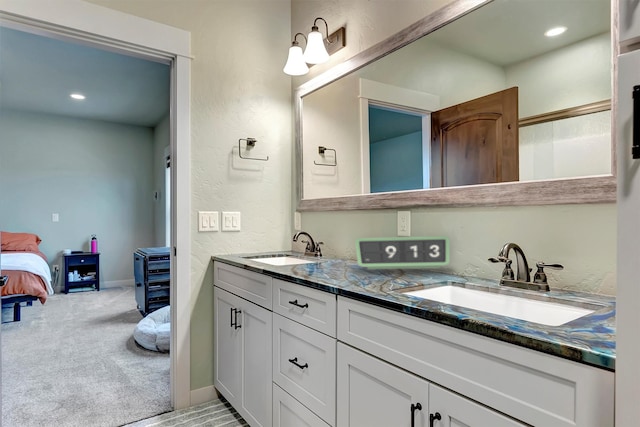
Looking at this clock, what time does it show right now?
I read 9:13
